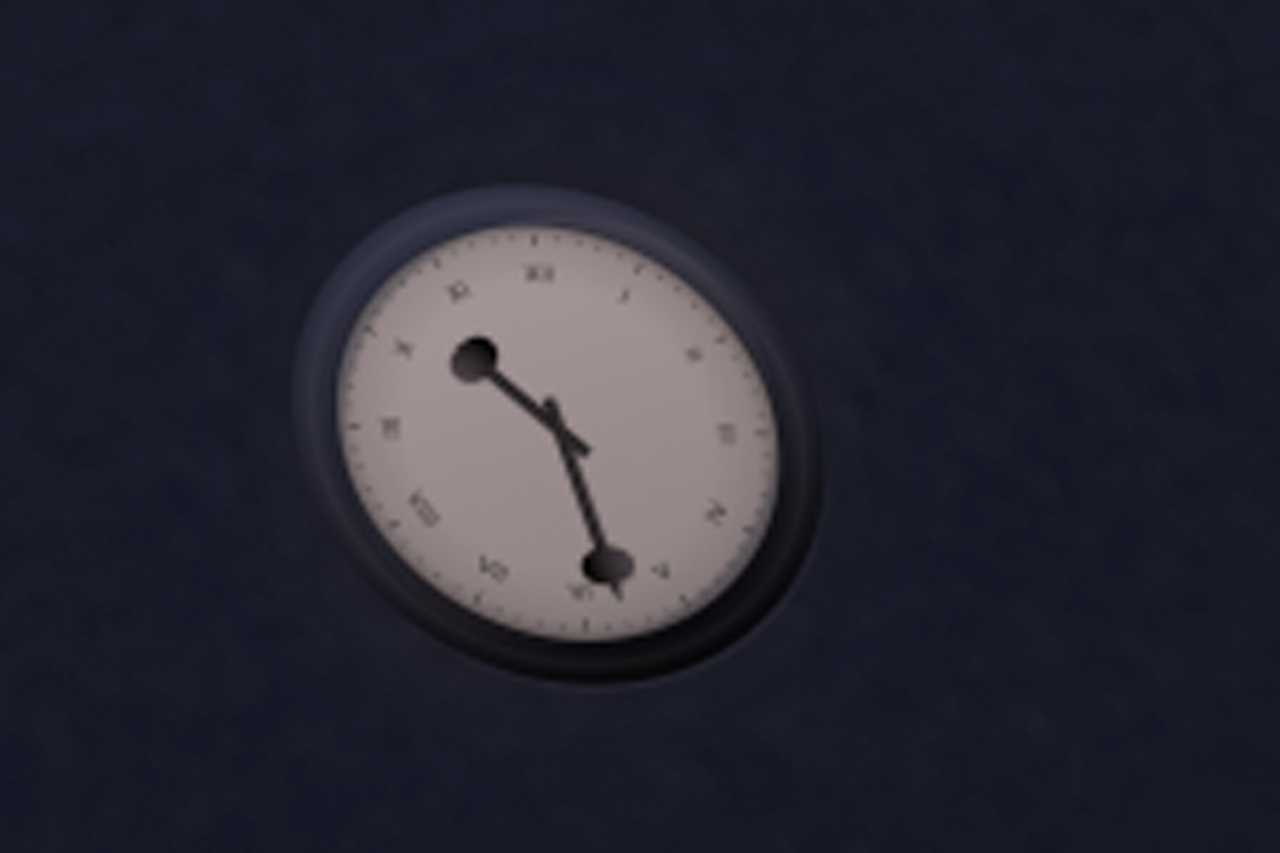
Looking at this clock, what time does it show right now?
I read 10:28
